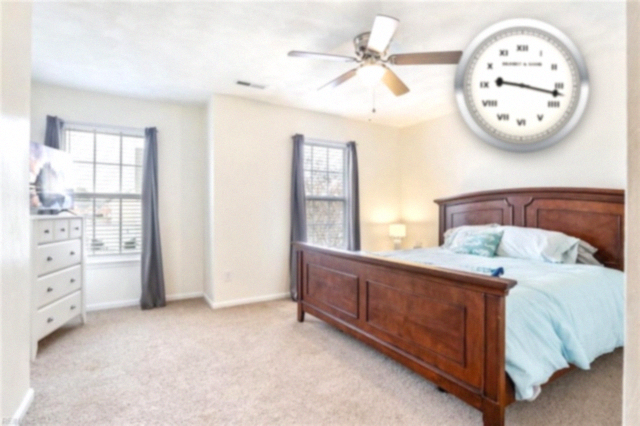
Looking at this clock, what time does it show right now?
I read 9:17
